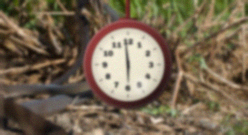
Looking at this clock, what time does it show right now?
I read 5:59
